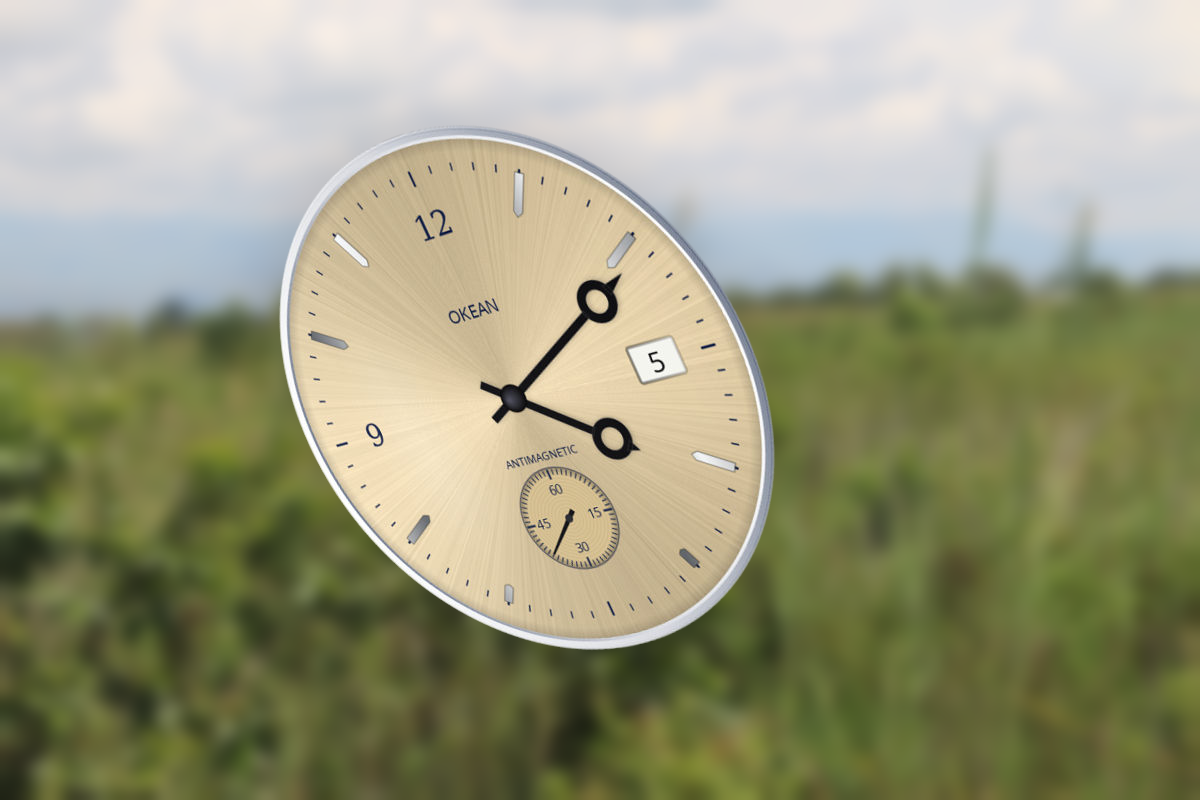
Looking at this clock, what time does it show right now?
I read 4:10:38
